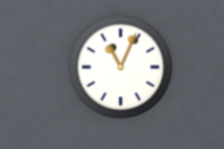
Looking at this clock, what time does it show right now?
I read 11:04
